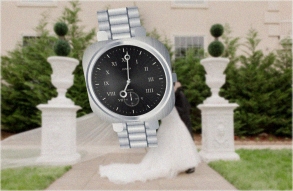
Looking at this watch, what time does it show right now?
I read 7:01
